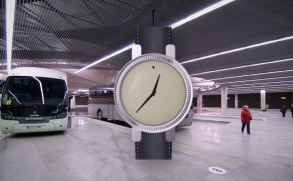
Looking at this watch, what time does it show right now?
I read 12:37
